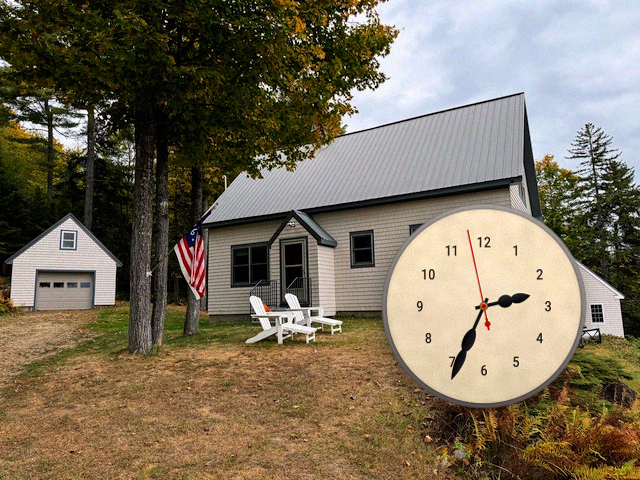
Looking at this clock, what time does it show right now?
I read 2:33:58
